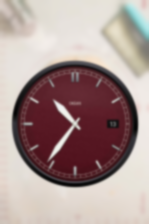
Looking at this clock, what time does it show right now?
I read 10:36
